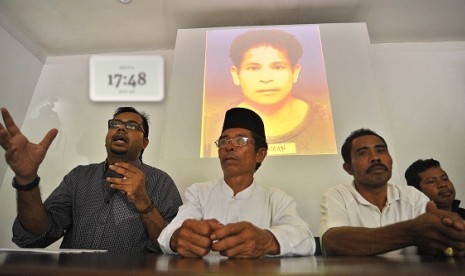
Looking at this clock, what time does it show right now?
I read 17:48
